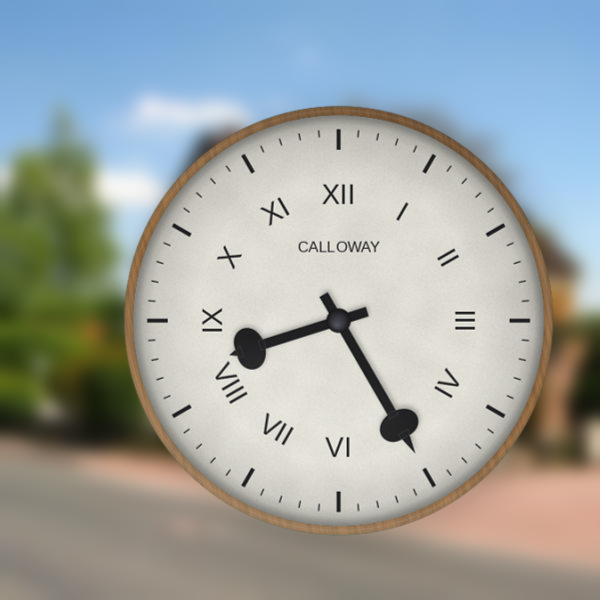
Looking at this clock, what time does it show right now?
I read 8:25
